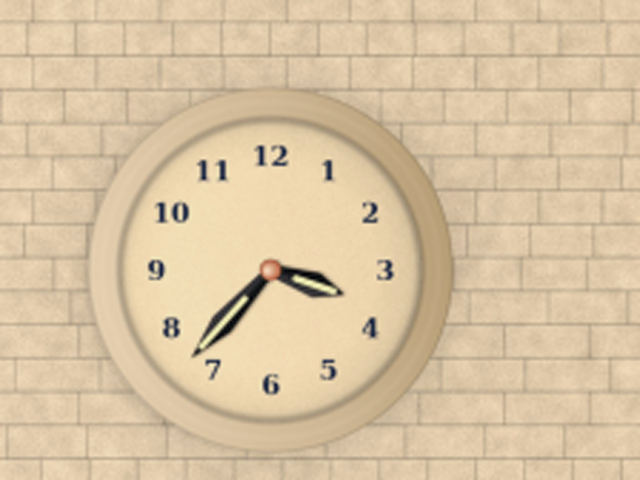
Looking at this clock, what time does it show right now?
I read 3:37
